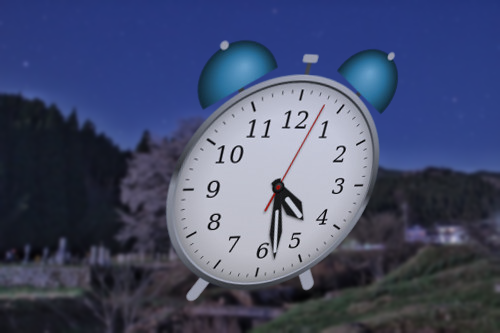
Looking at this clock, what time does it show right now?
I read 4:28:03
